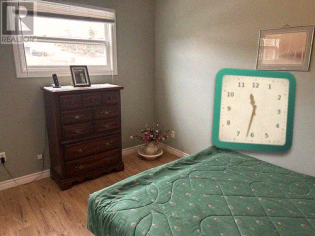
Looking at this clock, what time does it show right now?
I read 11:32
